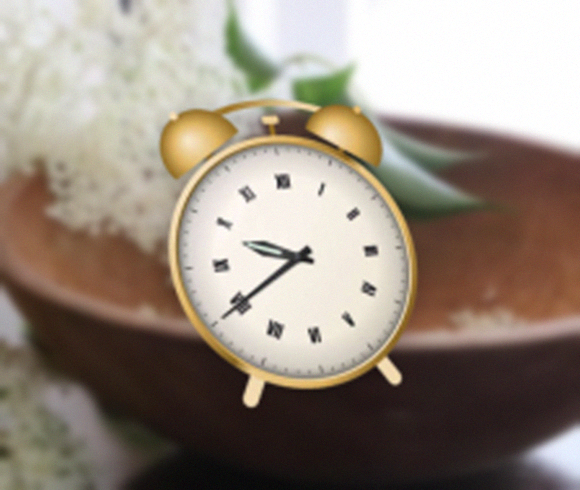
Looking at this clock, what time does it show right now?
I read 9:40
